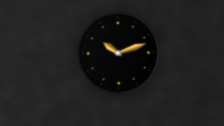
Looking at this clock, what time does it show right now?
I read 10:12
